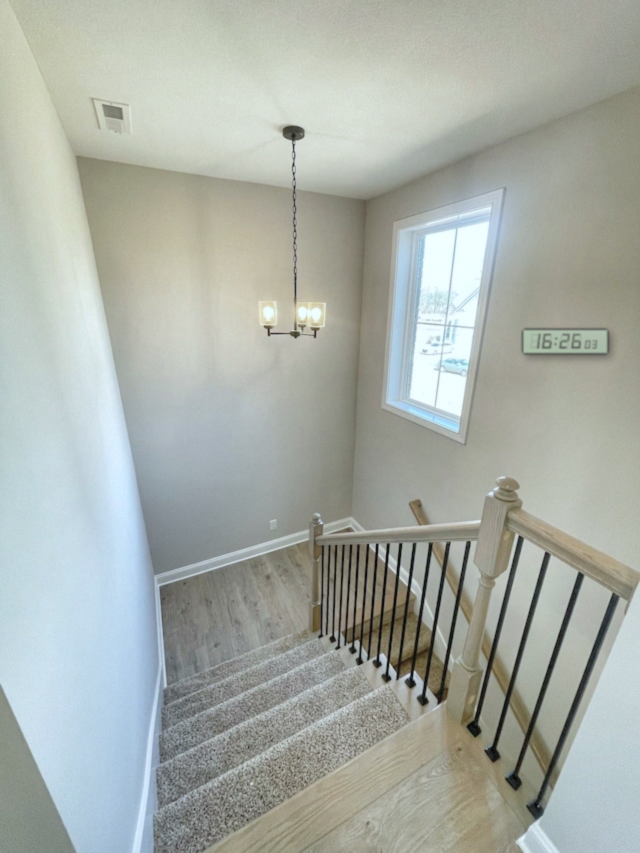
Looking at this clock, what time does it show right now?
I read 16:26
